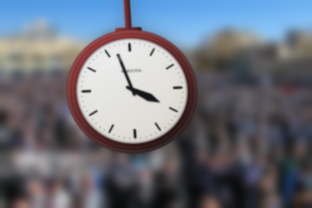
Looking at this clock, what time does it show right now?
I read 3:57
